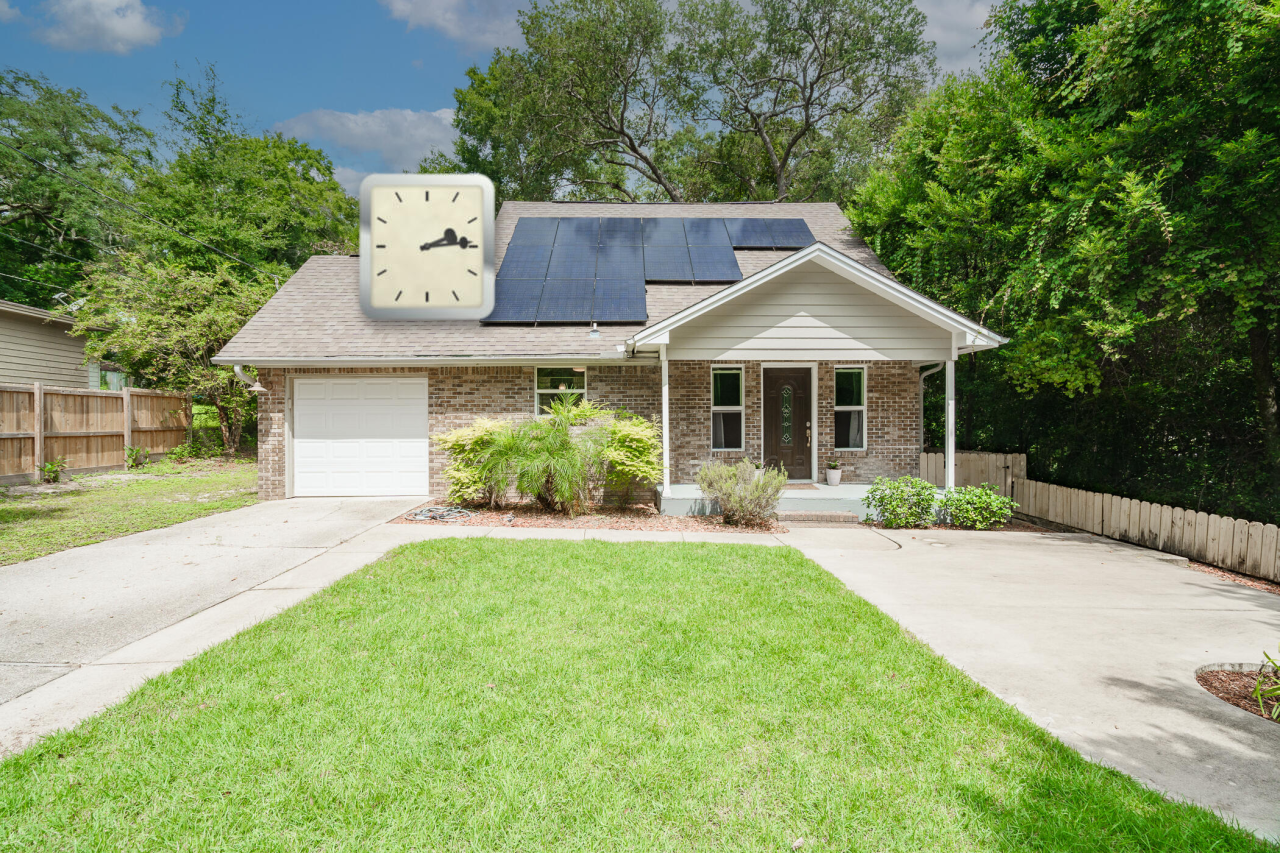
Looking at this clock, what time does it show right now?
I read 2:14
